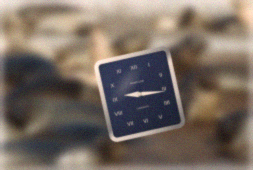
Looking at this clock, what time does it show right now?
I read 9:16
